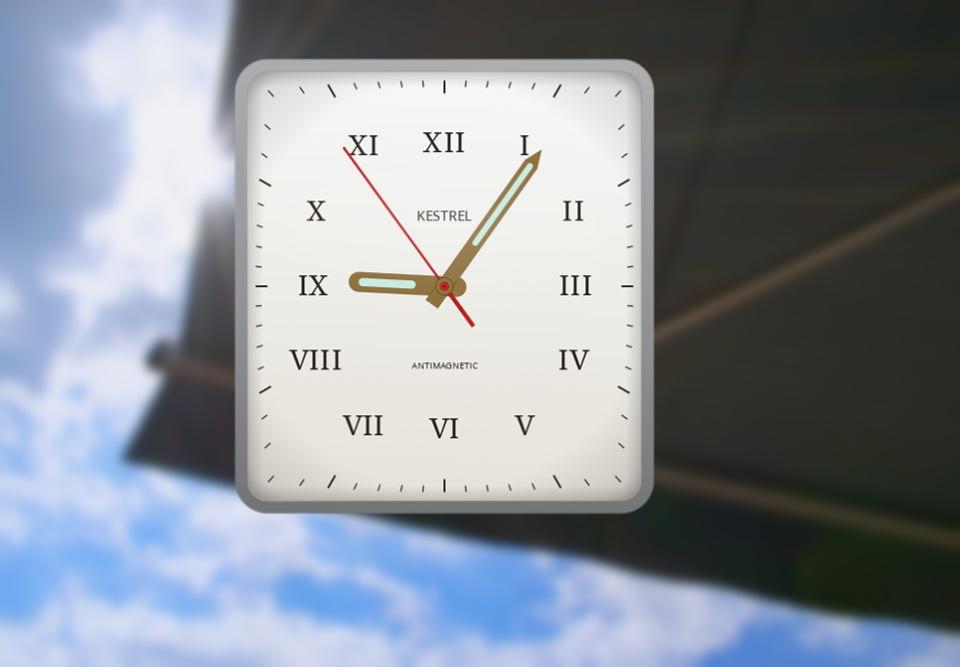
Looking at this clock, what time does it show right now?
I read 9:05:54
